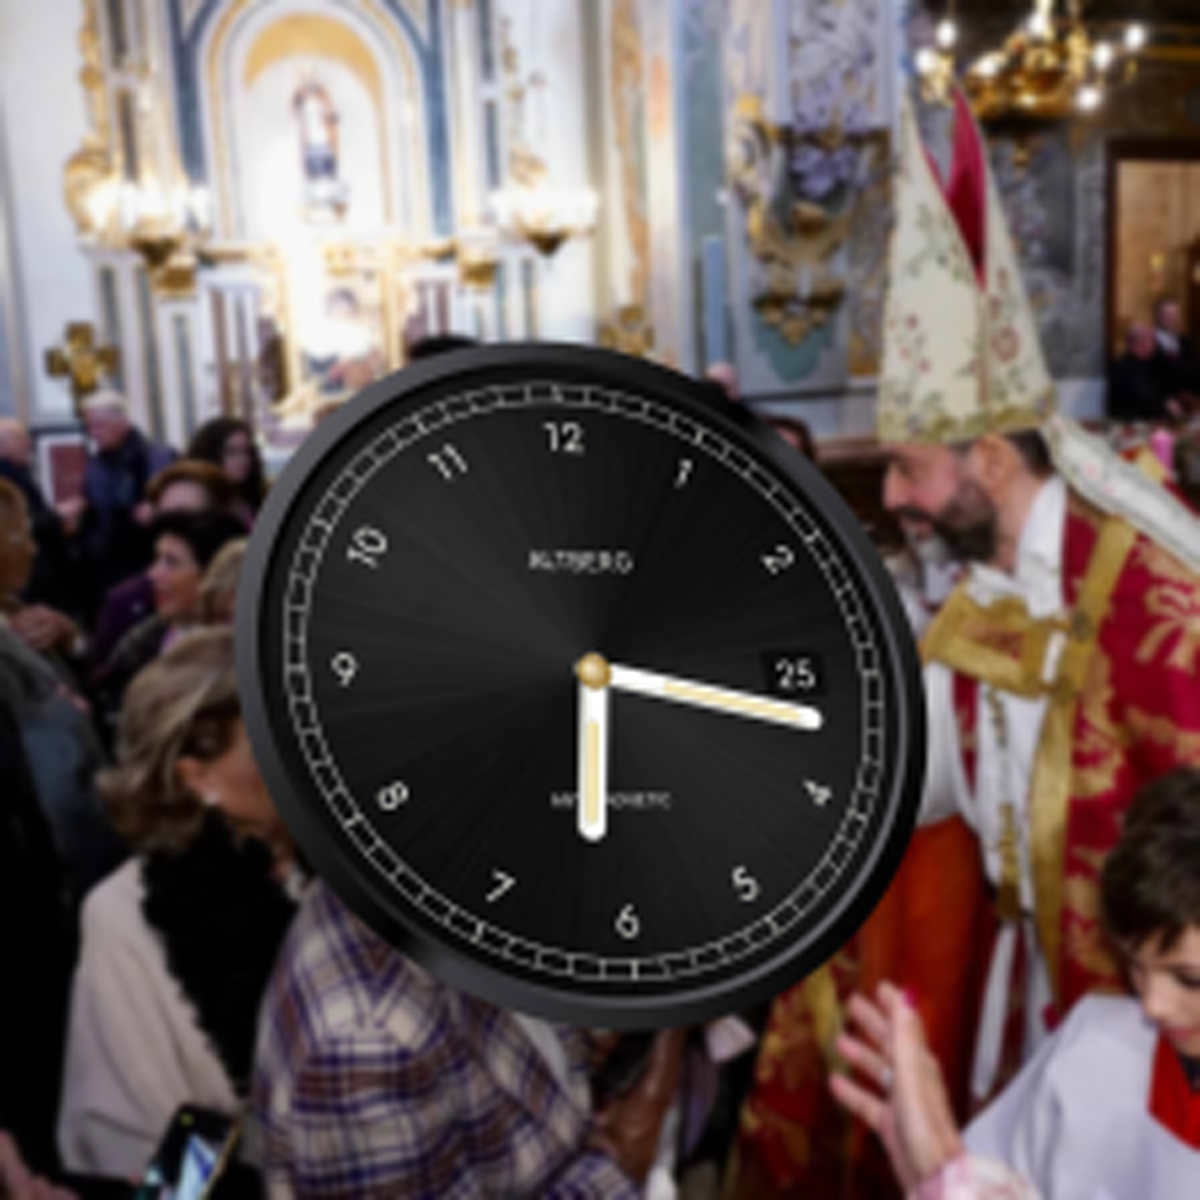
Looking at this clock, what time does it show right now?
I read 6:17
